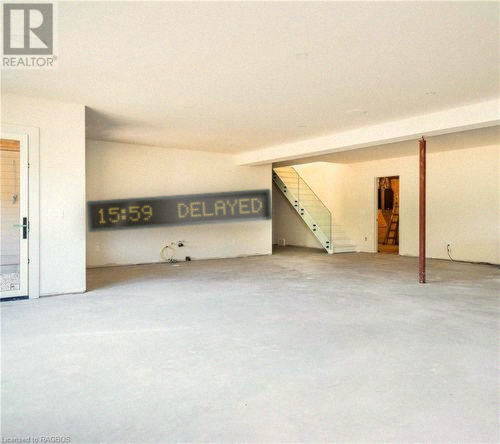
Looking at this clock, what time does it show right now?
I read 15:59
